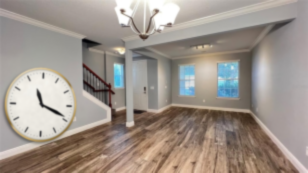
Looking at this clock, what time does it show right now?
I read 11:19
